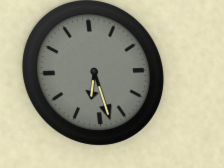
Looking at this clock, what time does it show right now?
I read 6:28
